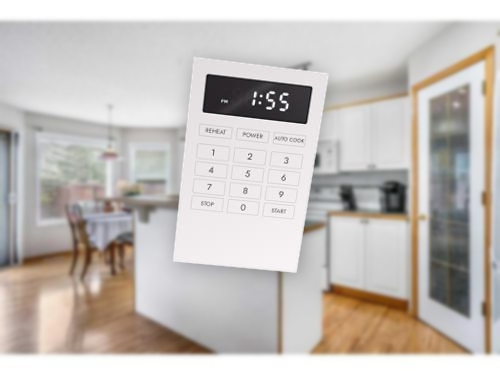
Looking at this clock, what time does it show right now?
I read 1:55
